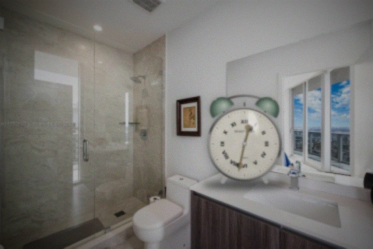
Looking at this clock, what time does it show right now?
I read 12:32
